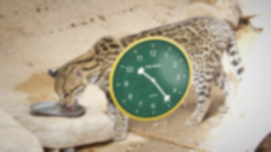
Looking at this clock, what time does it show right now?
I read 10:24
